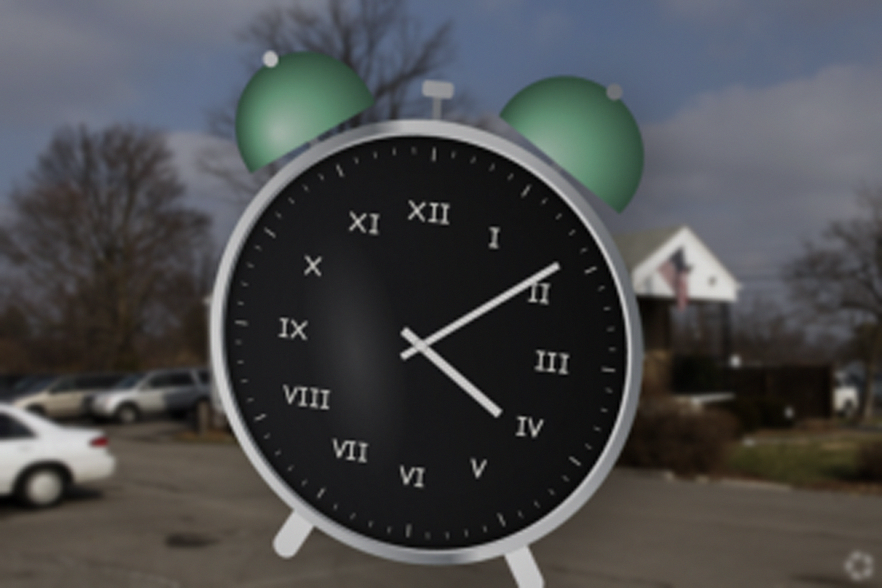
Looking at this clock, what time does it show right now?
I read 4:09
